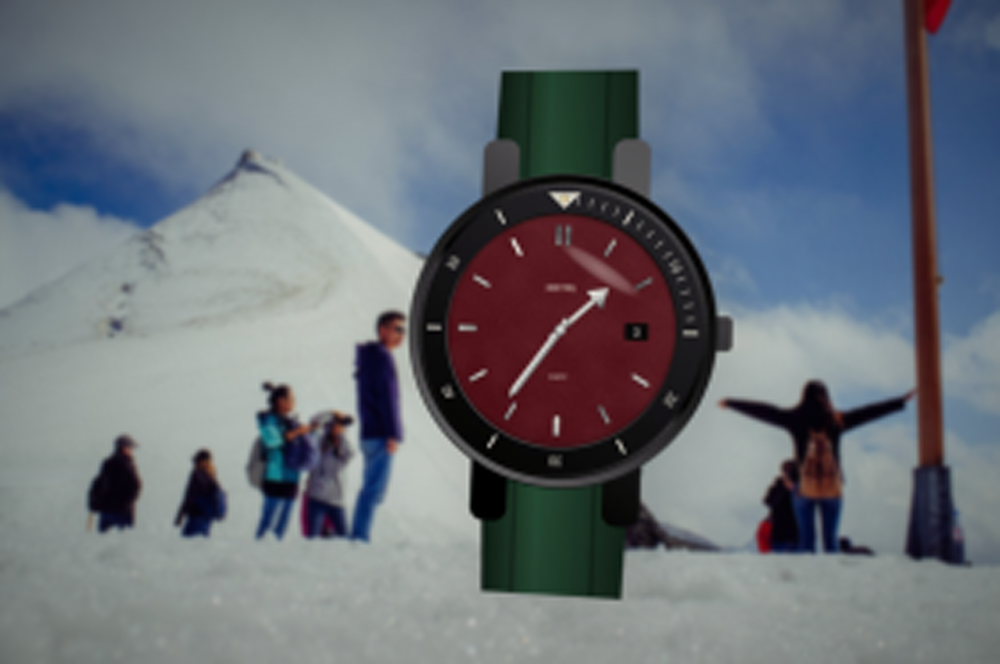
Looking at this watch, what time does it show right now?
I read 1:36
